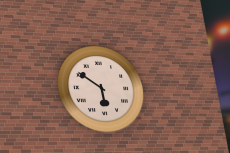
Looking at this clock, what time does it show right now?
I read 5:51
